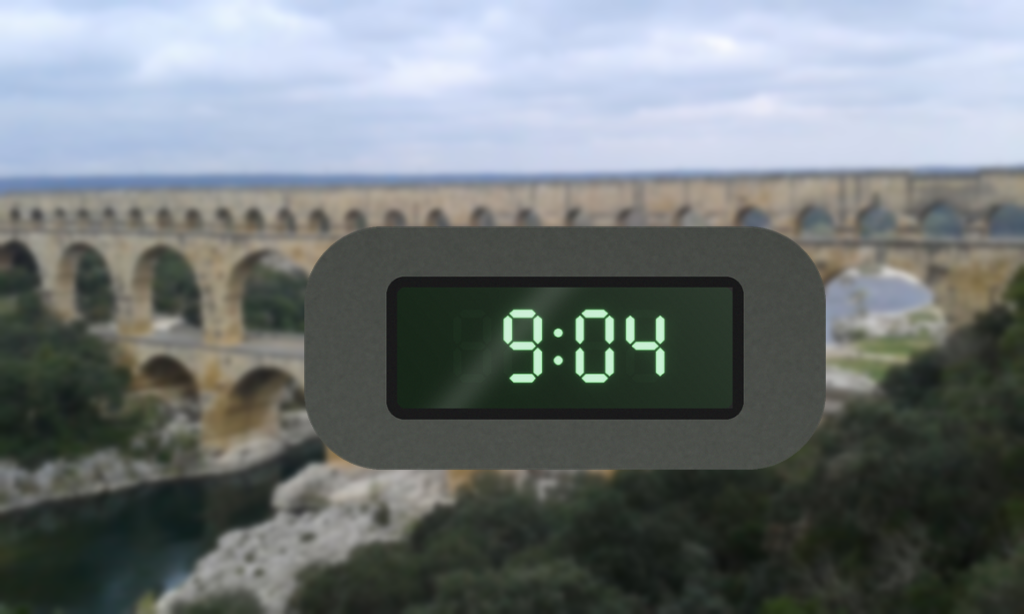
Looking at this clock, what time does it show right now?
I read 9:04
